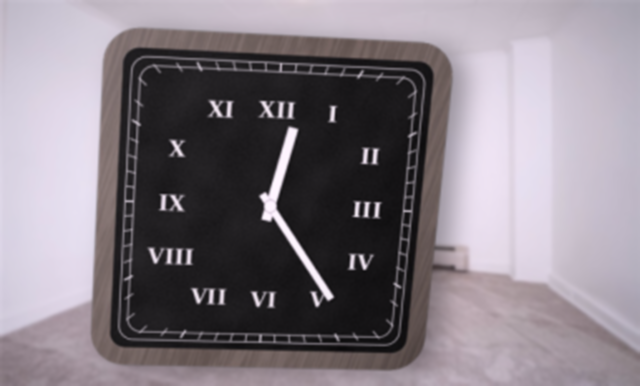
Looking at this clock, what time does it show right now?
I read 12:24
